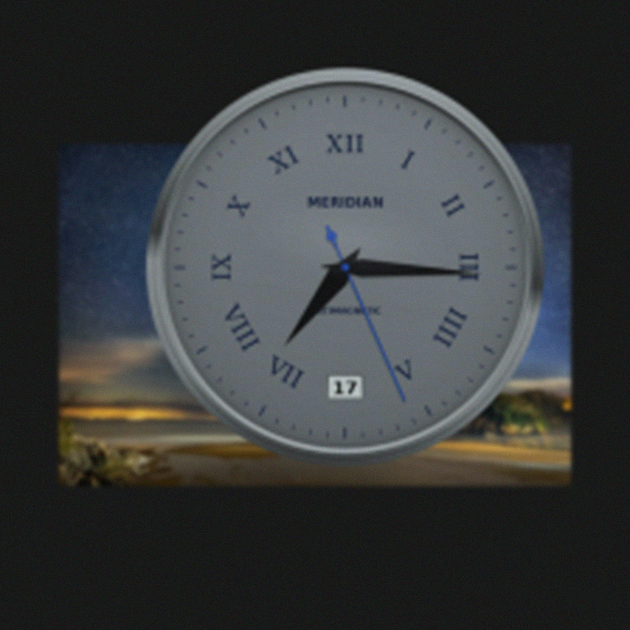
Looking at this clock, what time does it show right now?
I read 7:15:26
